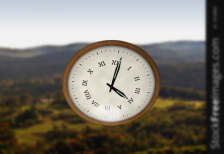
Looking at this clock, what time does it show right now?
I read 4:01
